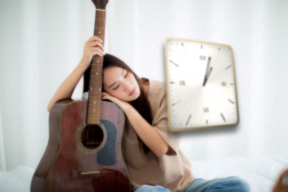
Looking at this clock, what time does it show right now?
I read 1:03
